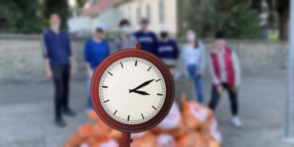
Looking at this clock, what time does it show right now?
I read 3:09
